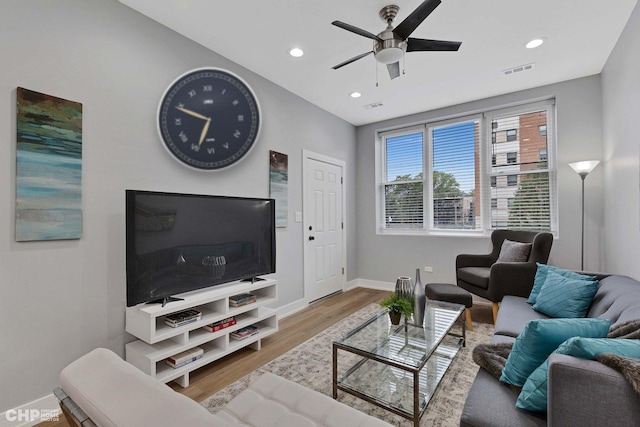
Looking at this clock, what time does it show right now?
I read 6:49
